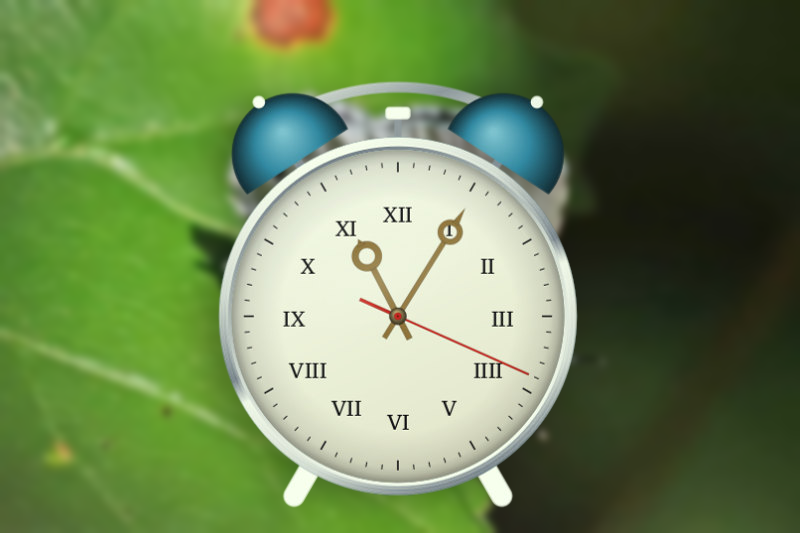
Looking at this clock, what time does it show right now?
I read 11:05:19
